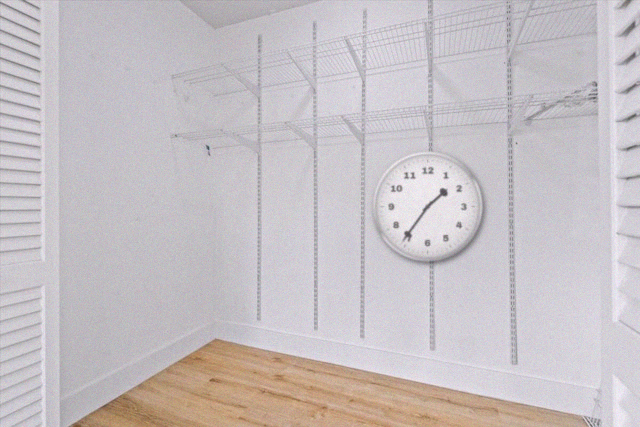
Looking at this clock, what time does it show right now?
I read 1:36
